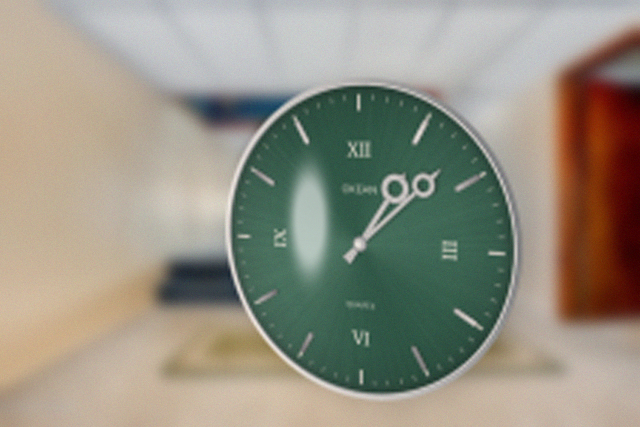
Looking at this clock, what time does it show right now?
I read 1:08
